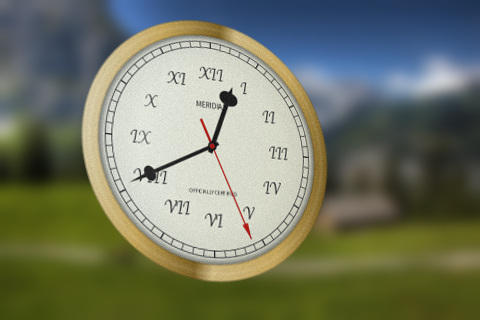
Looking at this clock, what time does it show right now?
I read 12:40:26
